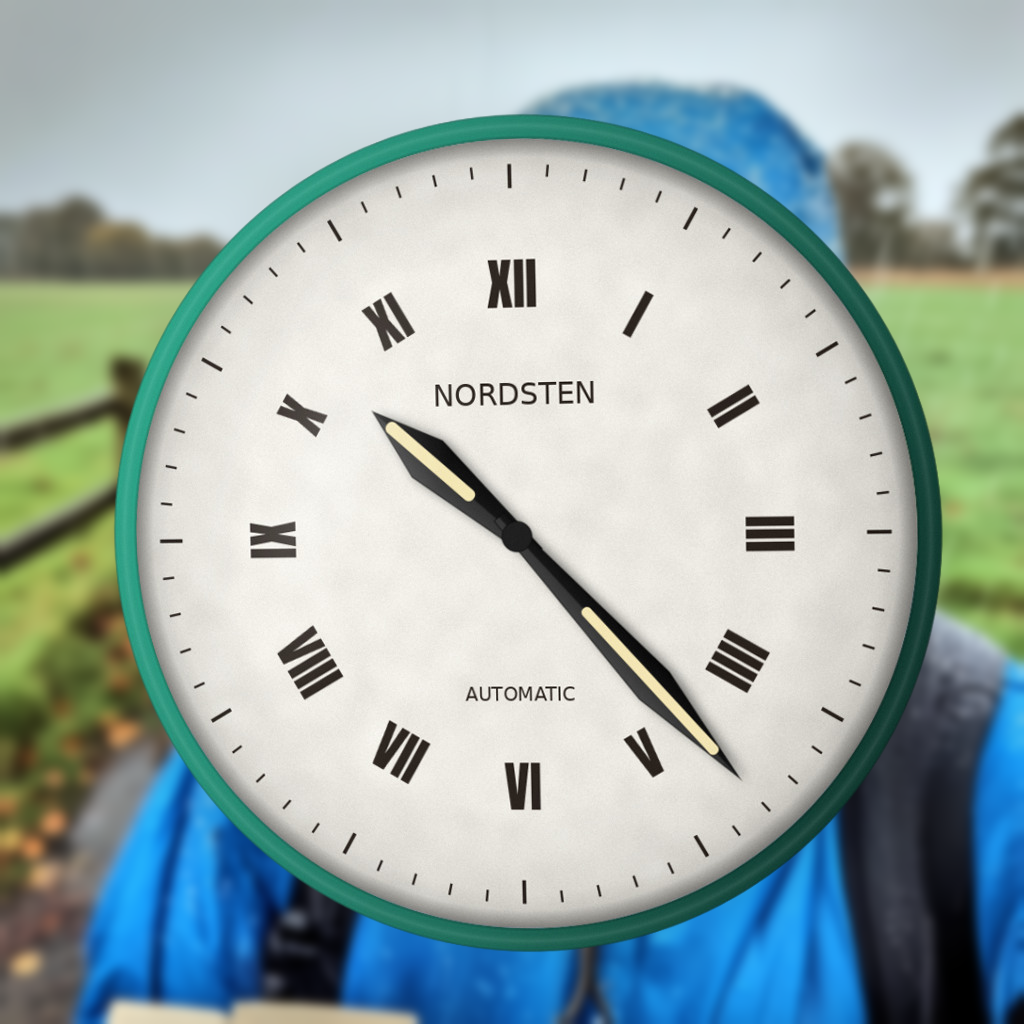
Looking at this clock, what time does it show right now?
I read 10:23
